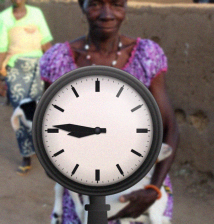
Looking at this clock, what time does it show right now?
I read 8:46
